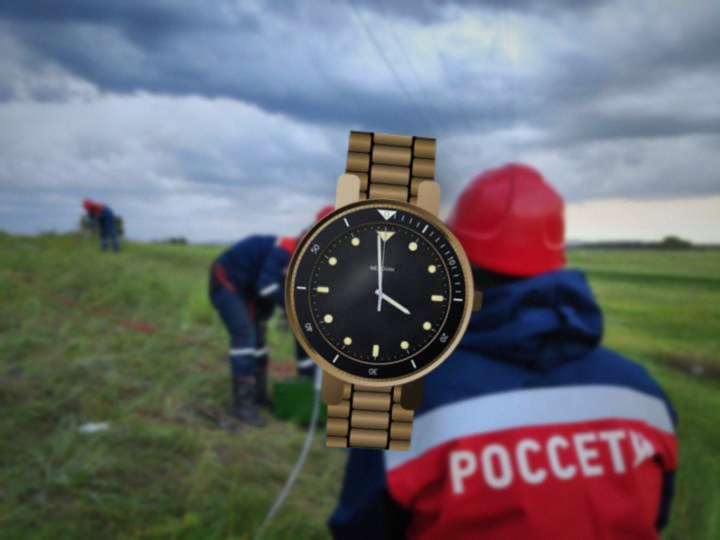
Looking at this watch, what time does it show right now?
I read 3:59:00
